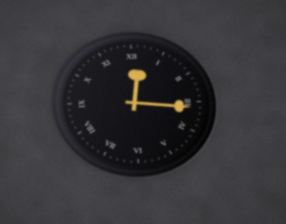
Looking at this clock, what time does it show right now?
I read 12:16
